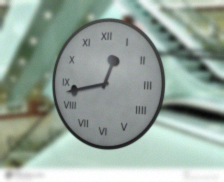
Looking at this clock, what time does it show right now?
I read 12:43
